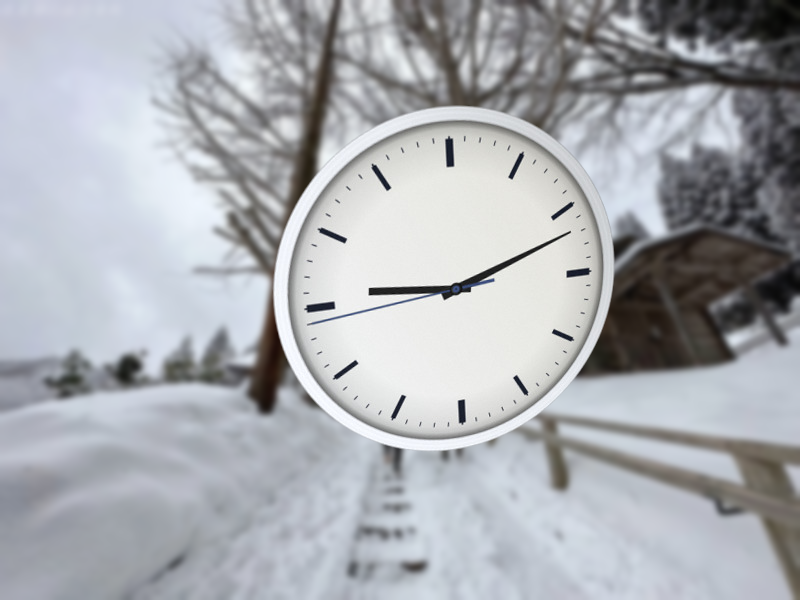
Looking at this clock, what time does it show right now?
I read 9:11:44
